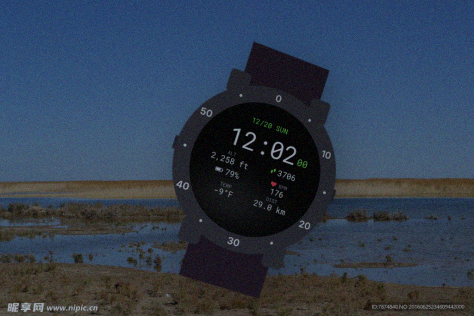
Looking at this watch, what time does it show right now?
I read 12:02:00
